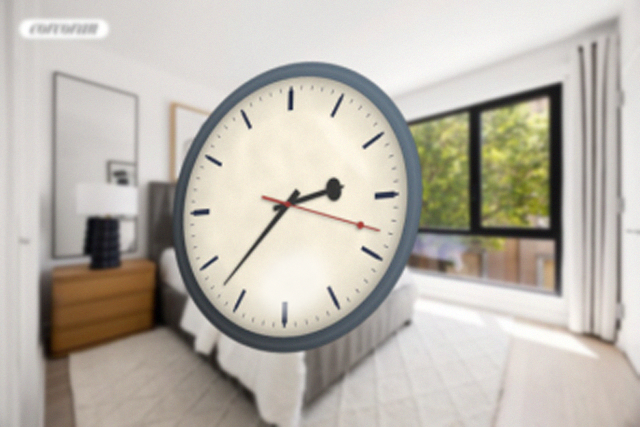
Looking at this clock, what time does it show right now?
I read 2:37:18
